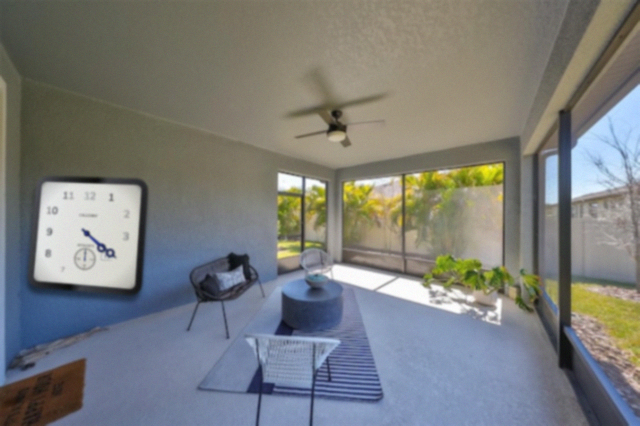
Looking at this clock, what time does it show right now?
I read 4:21
